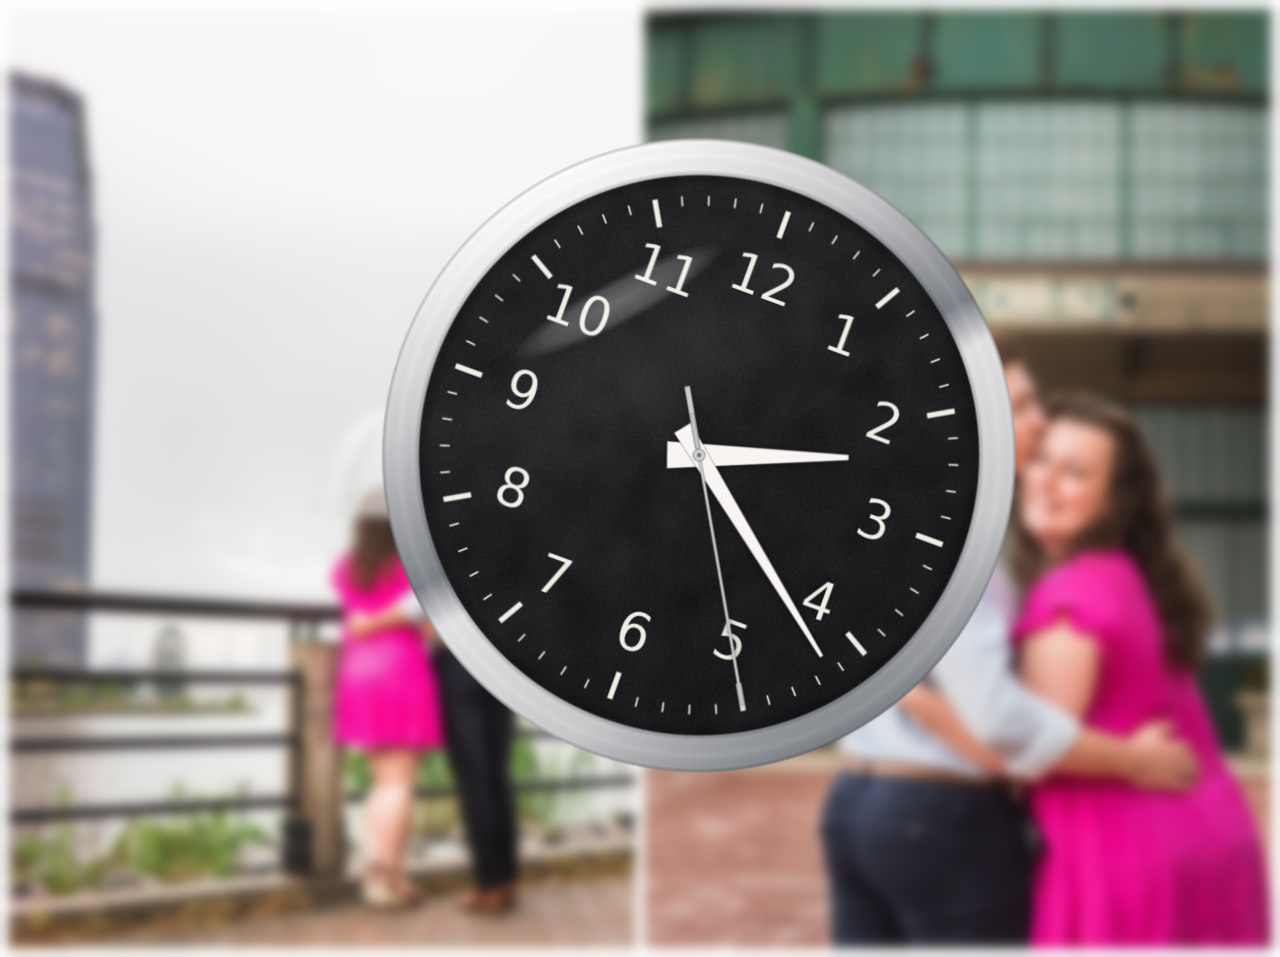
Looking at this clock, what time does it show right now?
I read 2:21:25
